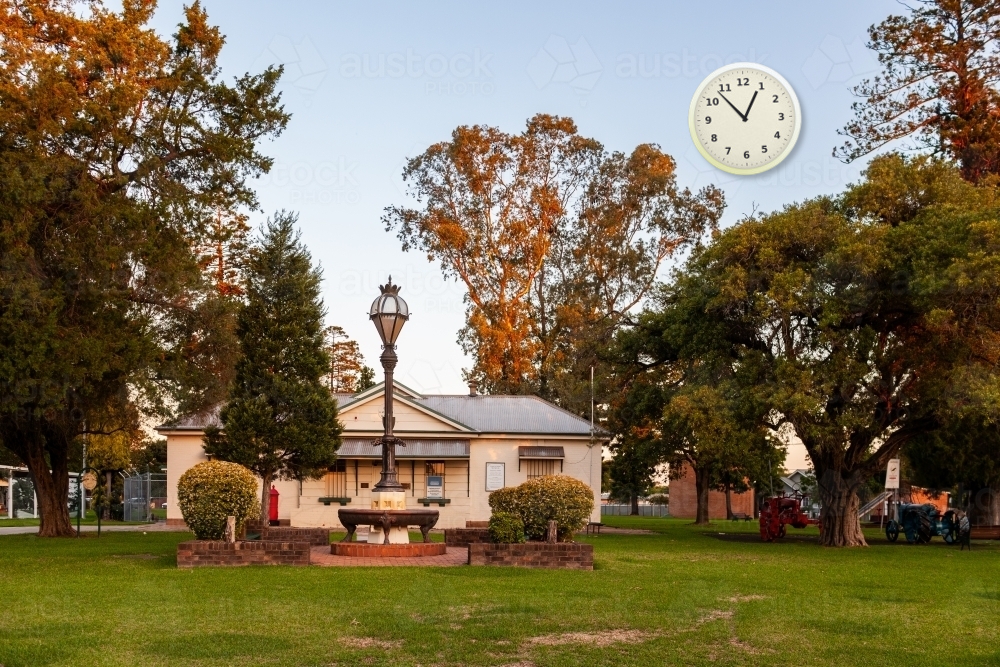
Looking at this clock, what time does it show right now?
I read 12:53
